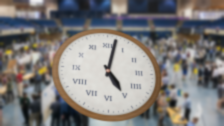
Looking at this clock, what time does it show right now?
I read 5:02
